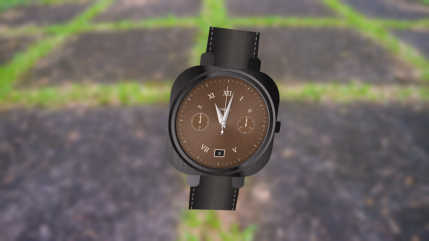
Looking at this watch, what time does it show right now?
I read 11:02
